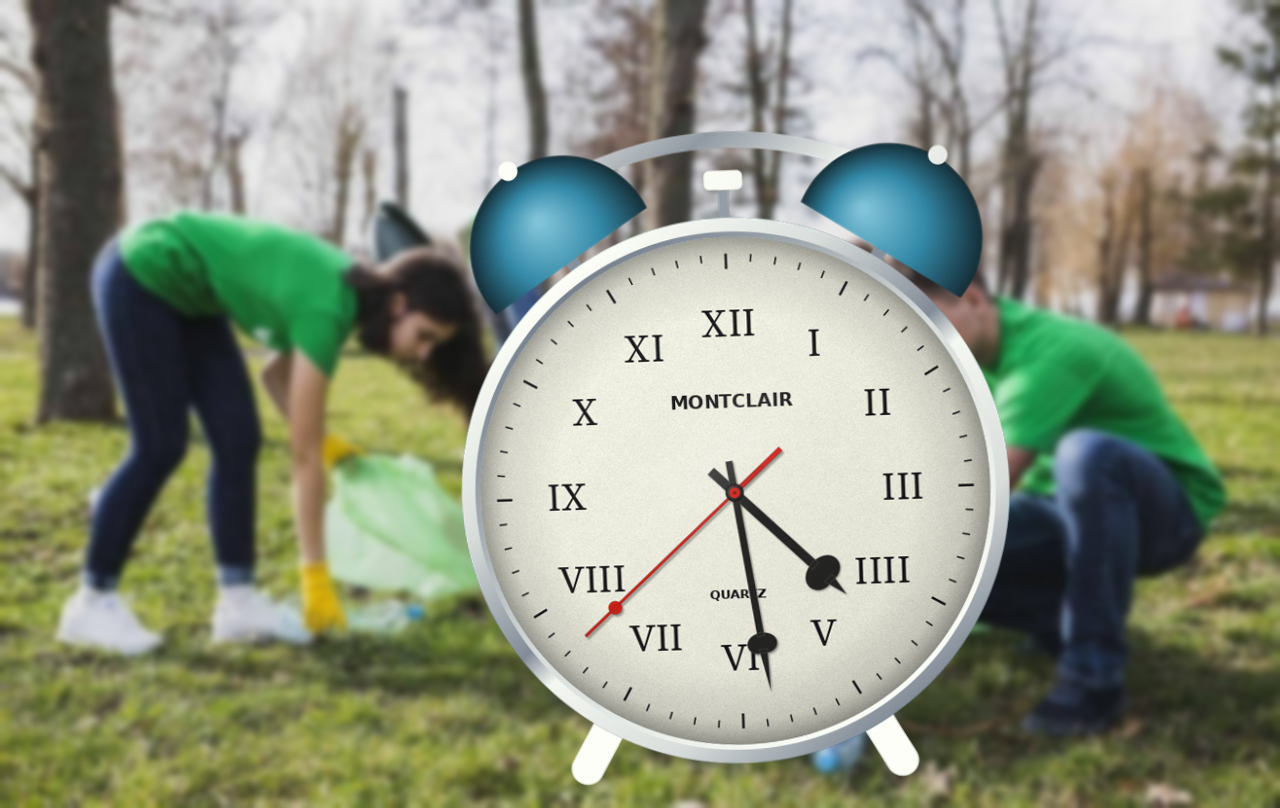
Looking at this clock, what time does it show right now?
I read 4:28:38
